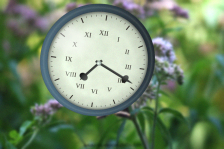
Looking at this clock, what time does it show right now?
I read 7:19
